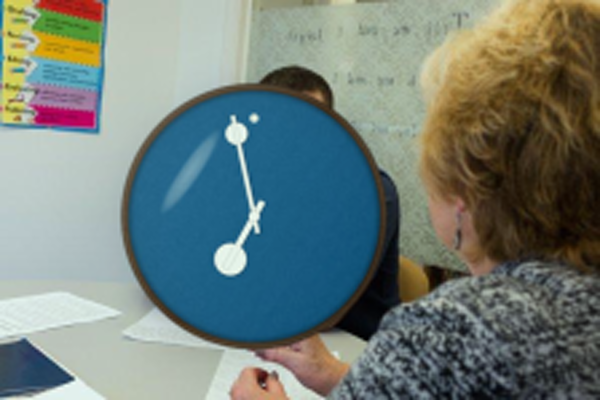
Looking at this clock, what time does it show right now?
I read 6:58
